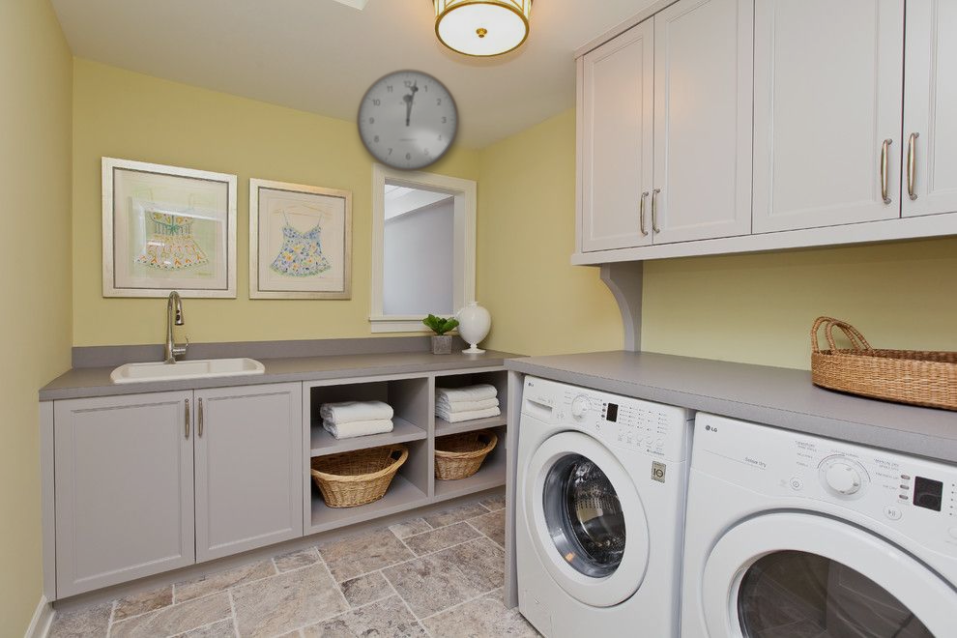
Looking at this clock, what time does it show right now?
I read 12:02
